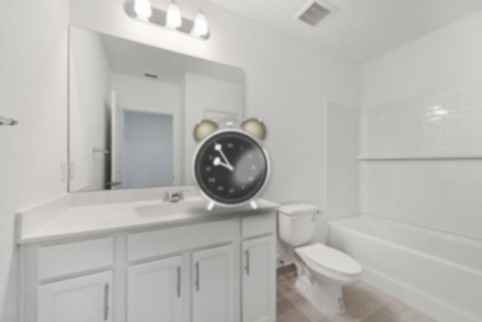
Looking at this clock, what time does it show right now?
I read 9:55
